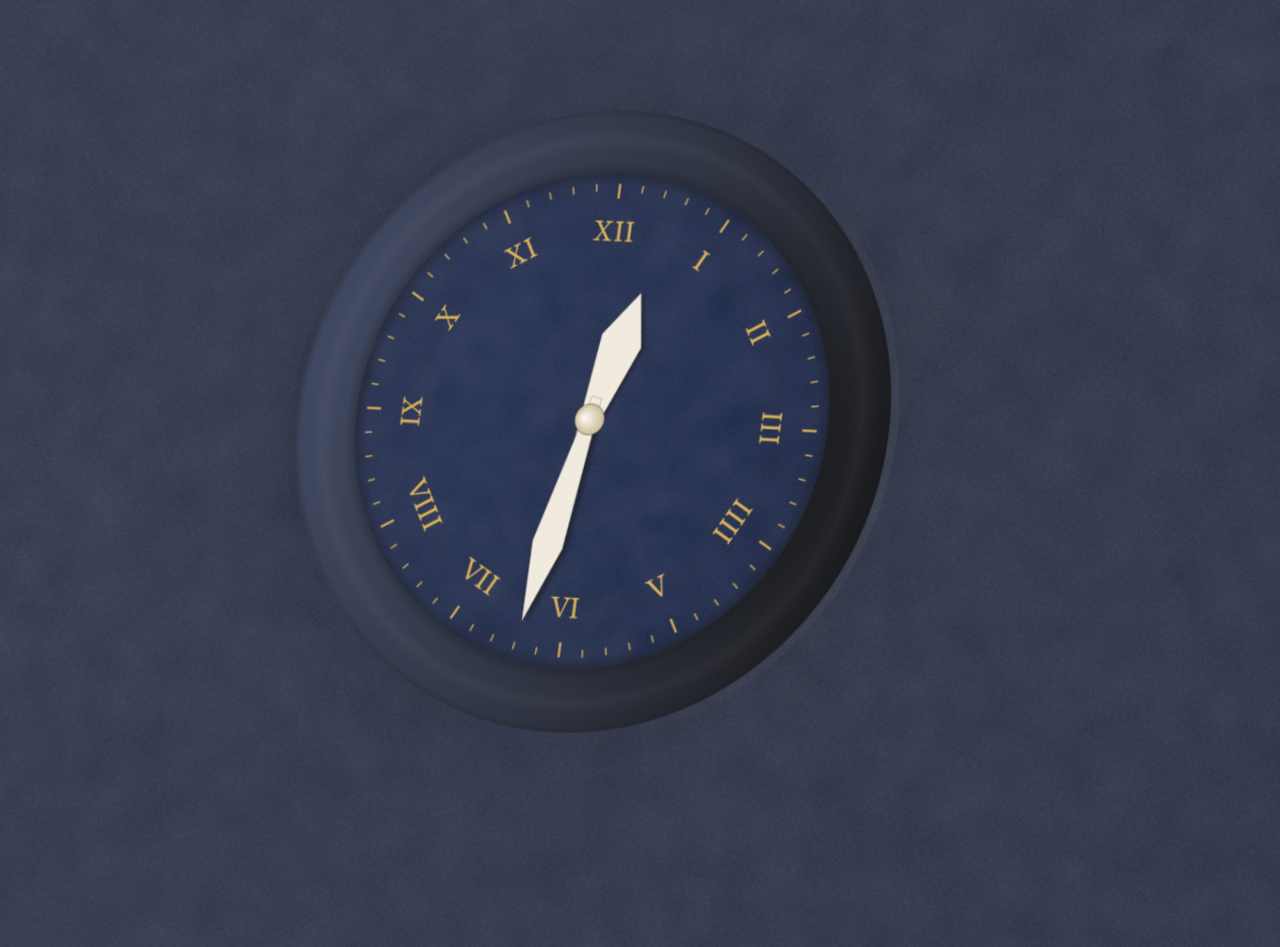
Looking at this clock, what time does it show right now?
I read 12:32
